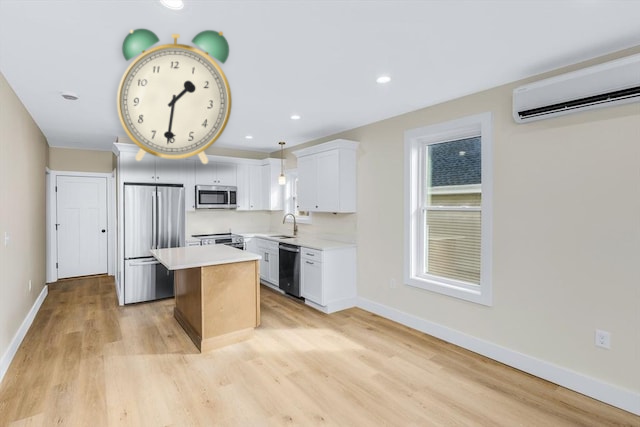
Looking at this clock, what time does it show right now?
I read 1:31
